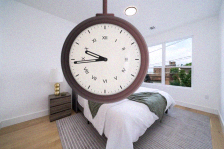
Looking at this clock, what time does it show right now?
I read 9:44
